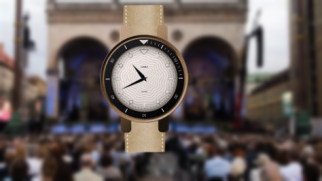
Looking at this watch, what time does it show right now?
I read 10:41
